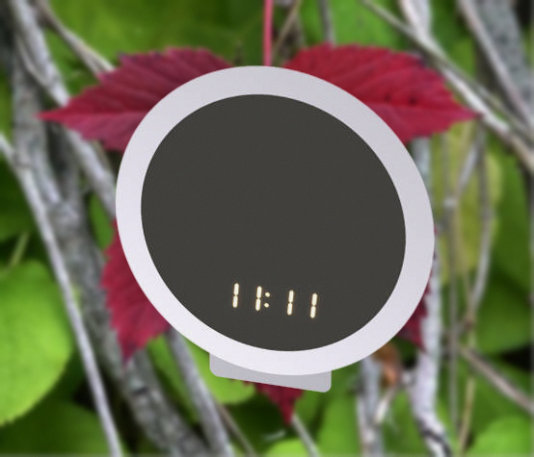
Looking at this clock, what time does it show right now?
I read 11:11
